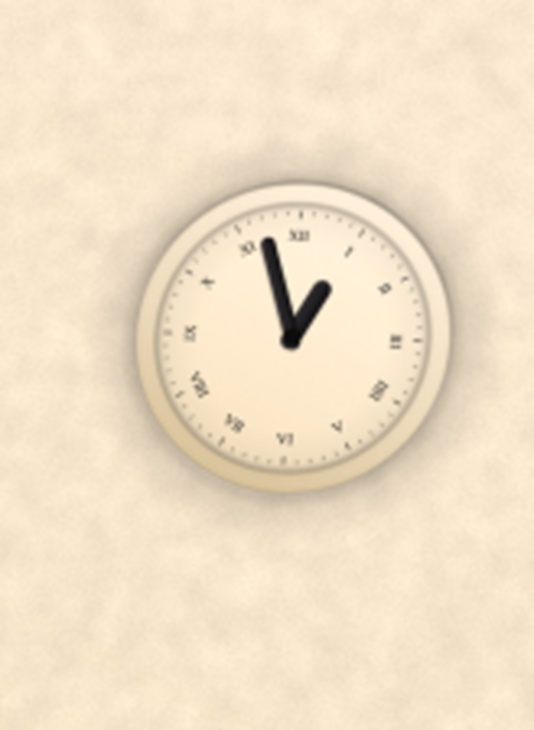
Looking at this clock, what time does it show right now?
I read 12:57
